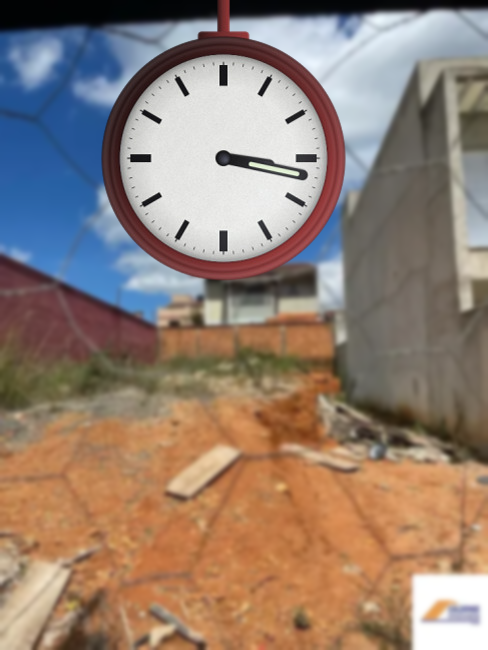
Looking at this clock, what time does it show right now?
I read 3:17
